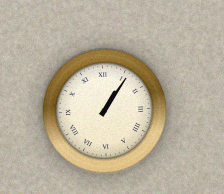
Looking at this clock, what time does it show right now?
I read 1:06
